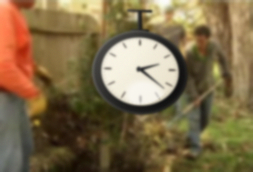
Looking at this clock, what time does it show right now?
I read 2:22
